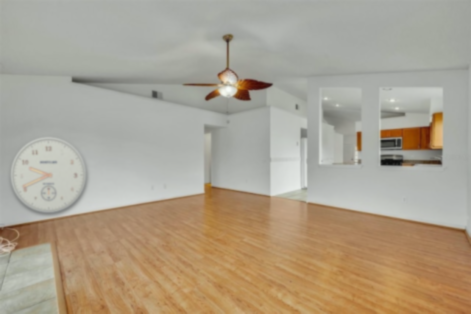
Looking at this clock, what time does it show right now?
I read 9:41
